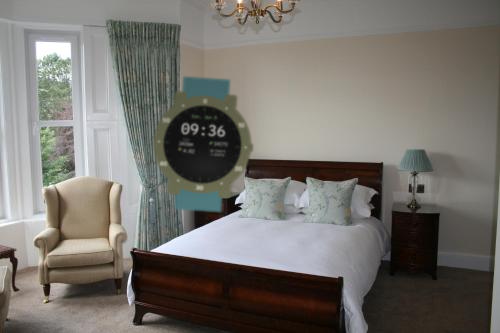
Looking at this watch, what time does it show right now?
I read 9:36
